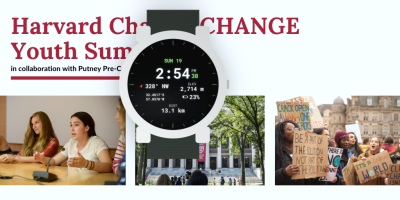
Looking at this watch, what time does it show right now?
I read 2:54
